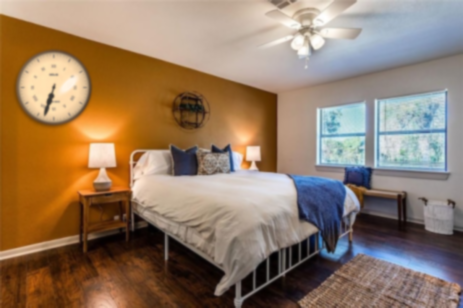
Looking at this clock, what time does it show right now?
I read 6:33
